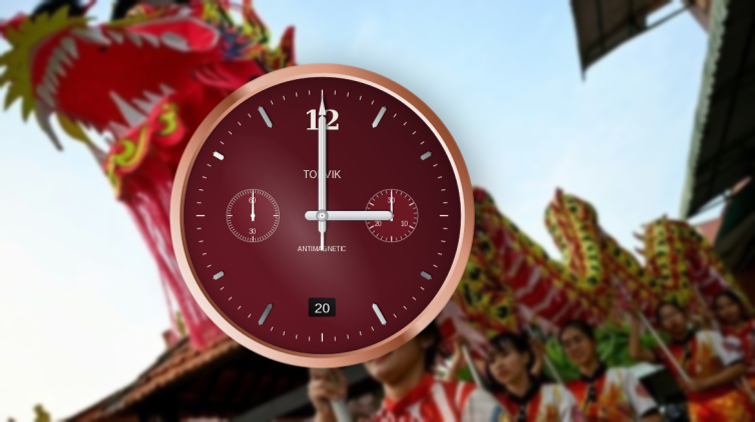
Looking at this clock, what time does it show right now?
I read 3:00
